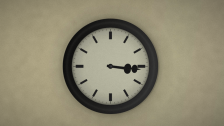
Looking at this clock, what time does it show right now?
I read 3:16
